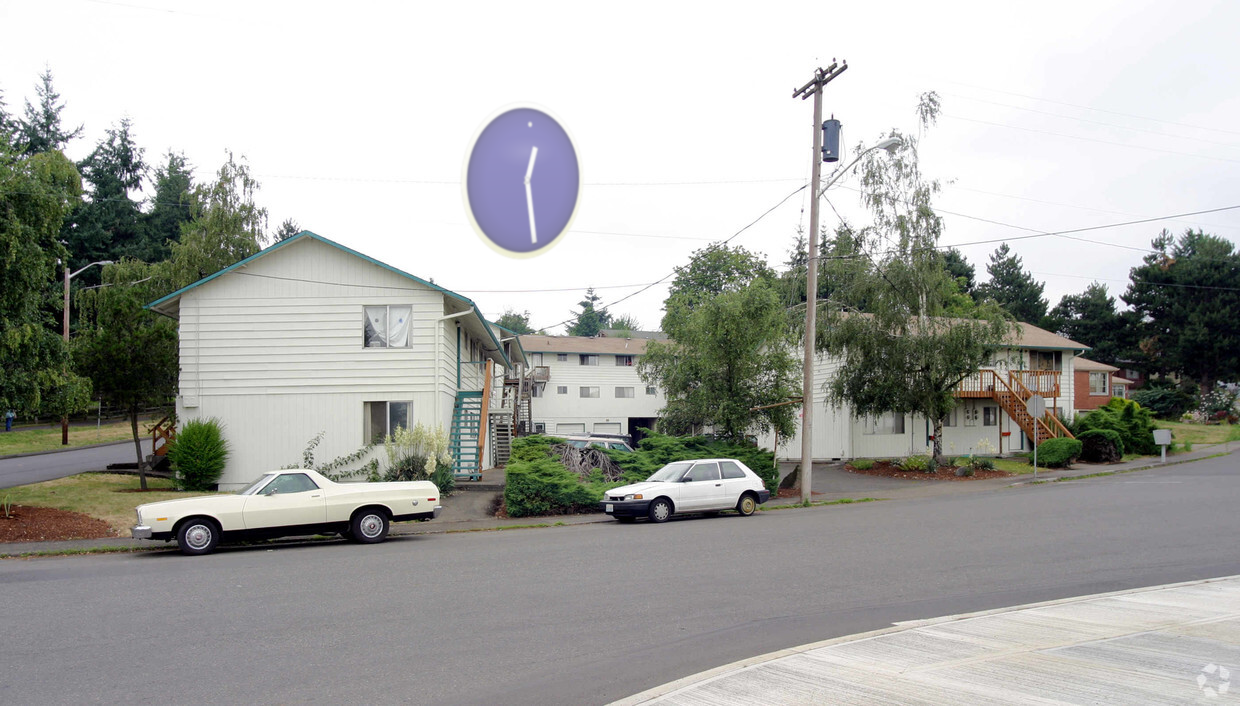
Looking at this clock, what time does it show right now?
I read 12:28
